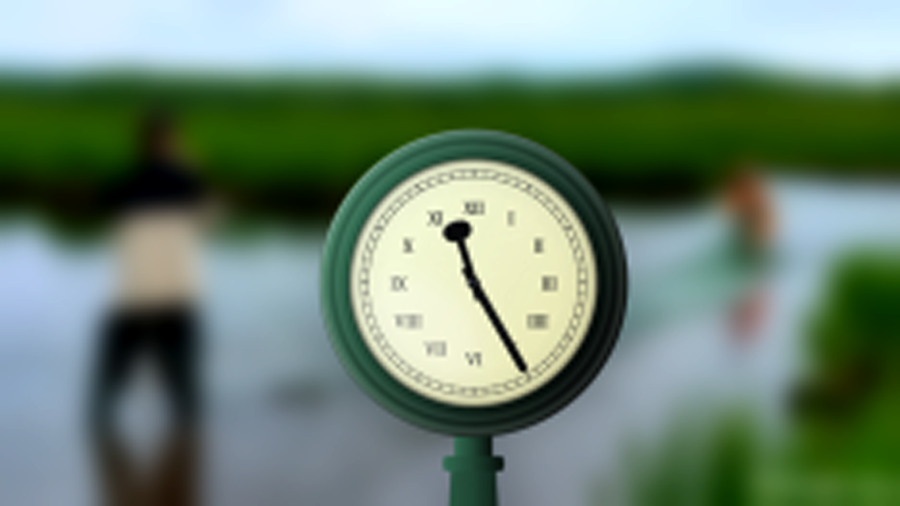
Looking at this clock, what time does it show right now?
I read 11:25
